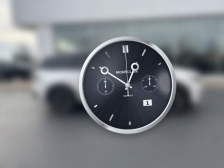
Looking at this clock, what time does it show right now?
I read 12:51
